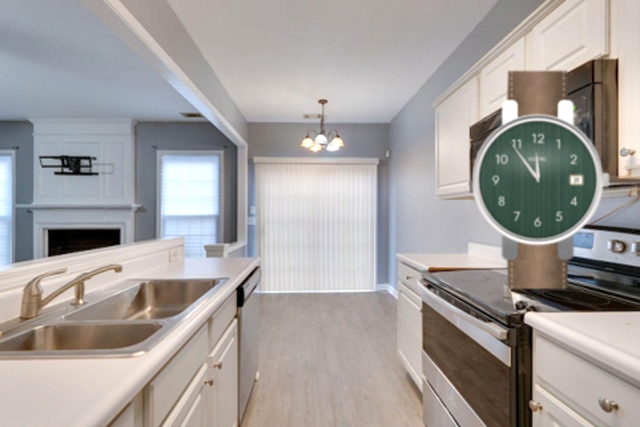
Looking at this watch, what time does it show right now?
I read 11:54
